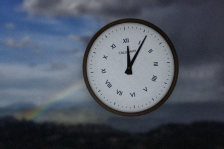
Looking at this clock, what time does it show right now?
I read 12:06
